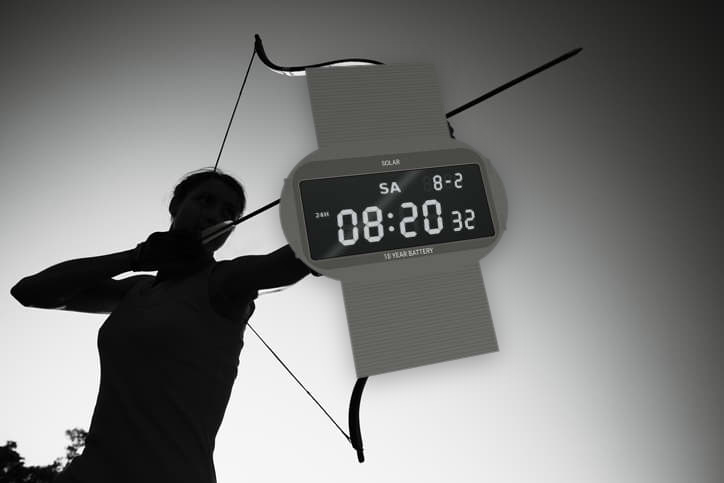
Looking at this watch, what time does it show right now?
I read 8:20:32
